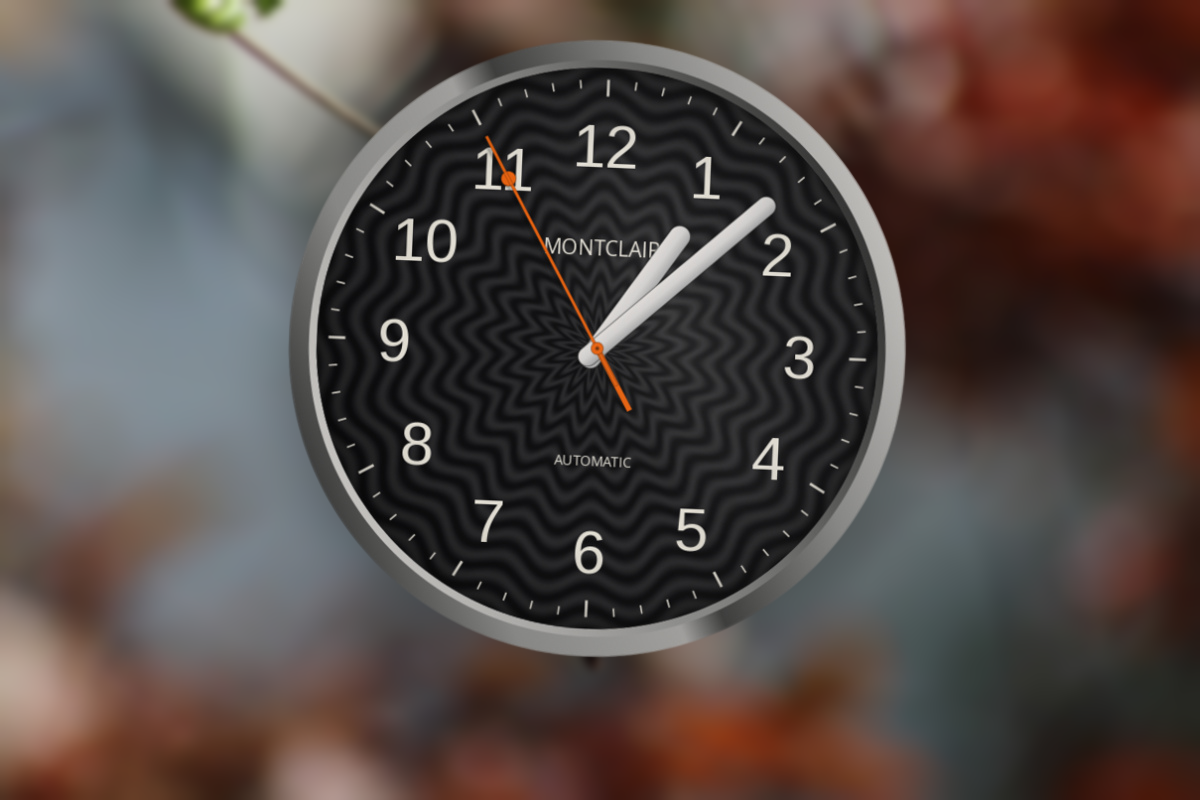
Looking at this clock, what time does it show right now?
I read 1:07:55
